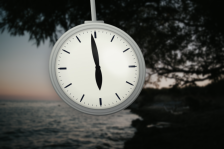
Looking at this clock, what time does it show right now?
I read 5:59
